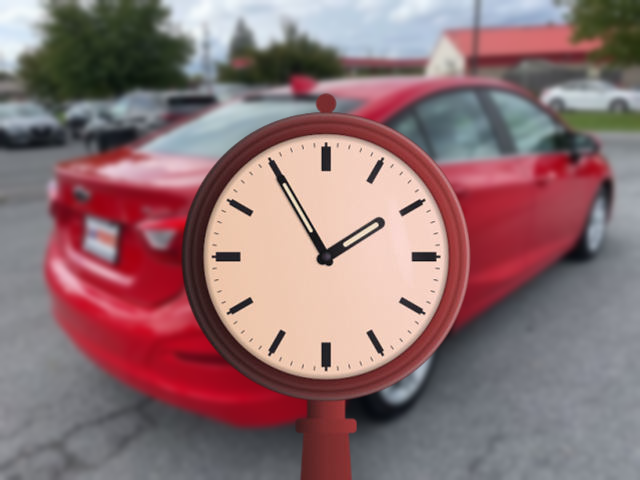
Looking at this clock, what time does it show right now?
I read 1:55
